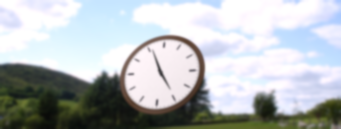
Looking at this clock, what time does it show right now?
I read 4:56
